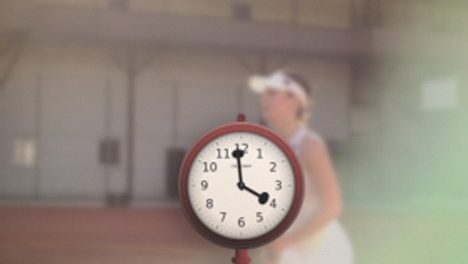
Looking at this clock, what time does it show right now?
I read 3:59
